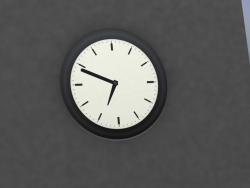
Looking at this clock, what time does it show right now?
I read 6:49
